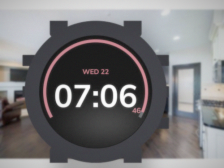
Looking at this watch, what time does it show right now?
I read 7:06
